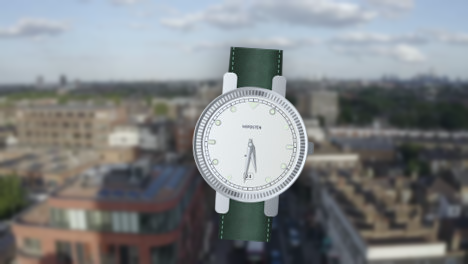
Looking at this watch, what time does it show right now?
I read 5:31
